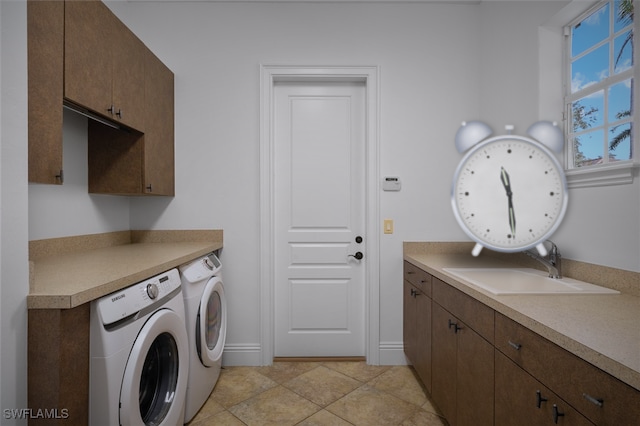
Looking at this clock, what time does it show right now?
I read 11:29
